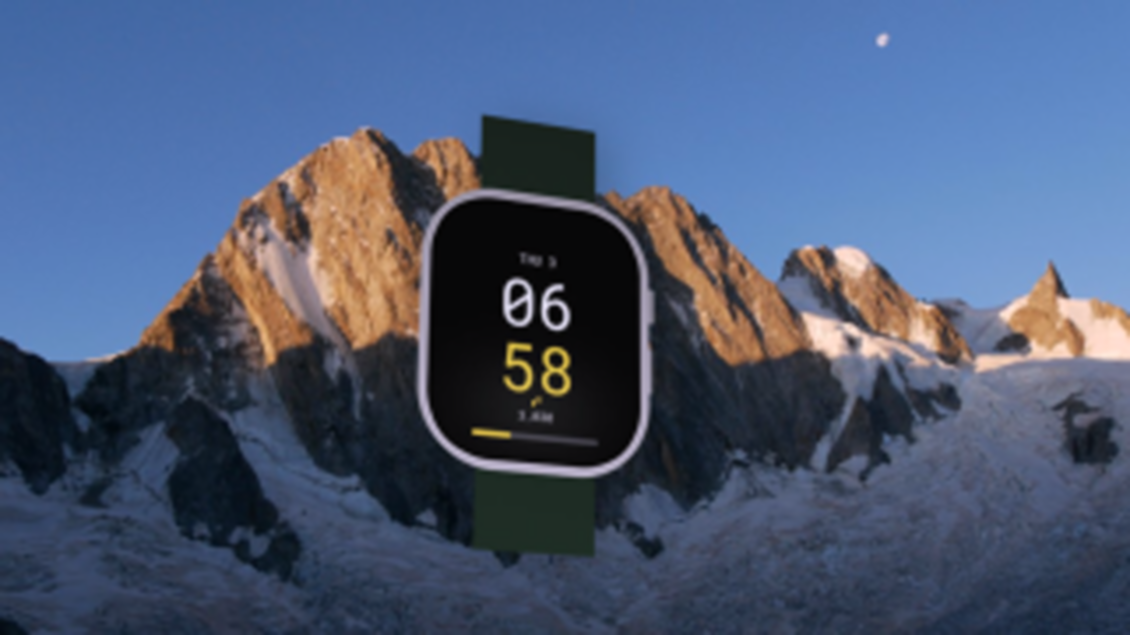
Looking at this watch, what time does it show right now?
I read 6:58
